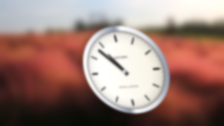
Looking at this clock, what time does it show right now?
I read 10:53
